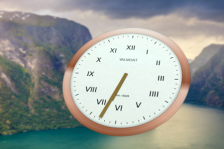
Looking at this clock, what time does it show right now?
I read 6:33
